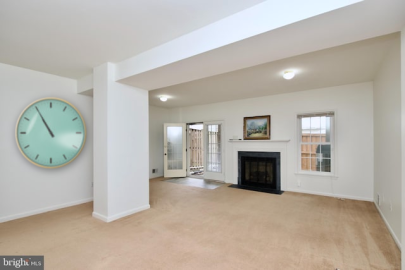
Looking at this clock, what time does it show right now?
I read 10:55
